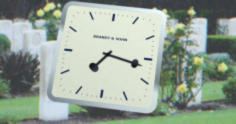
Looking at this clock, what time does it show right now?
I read 7:17
